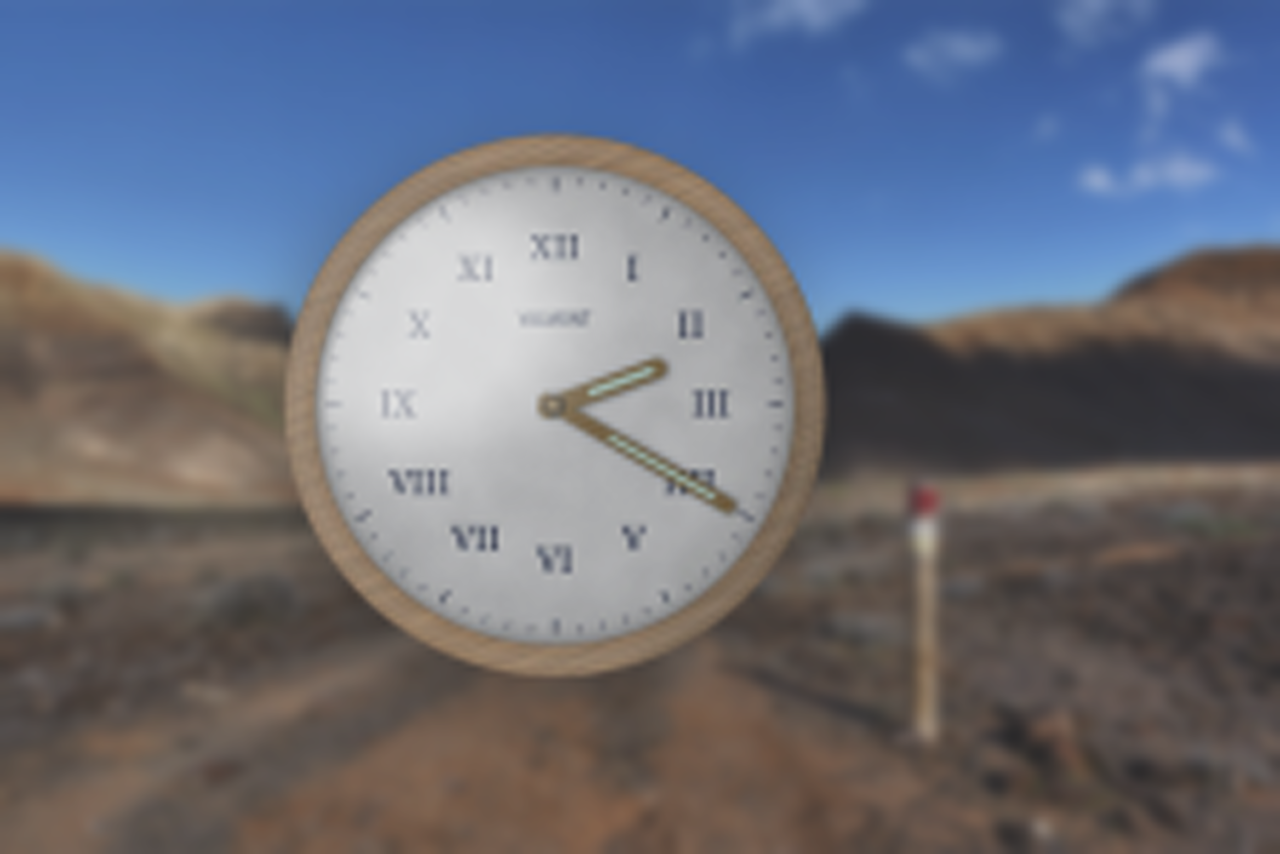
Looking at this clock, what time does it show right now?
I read 2:20
